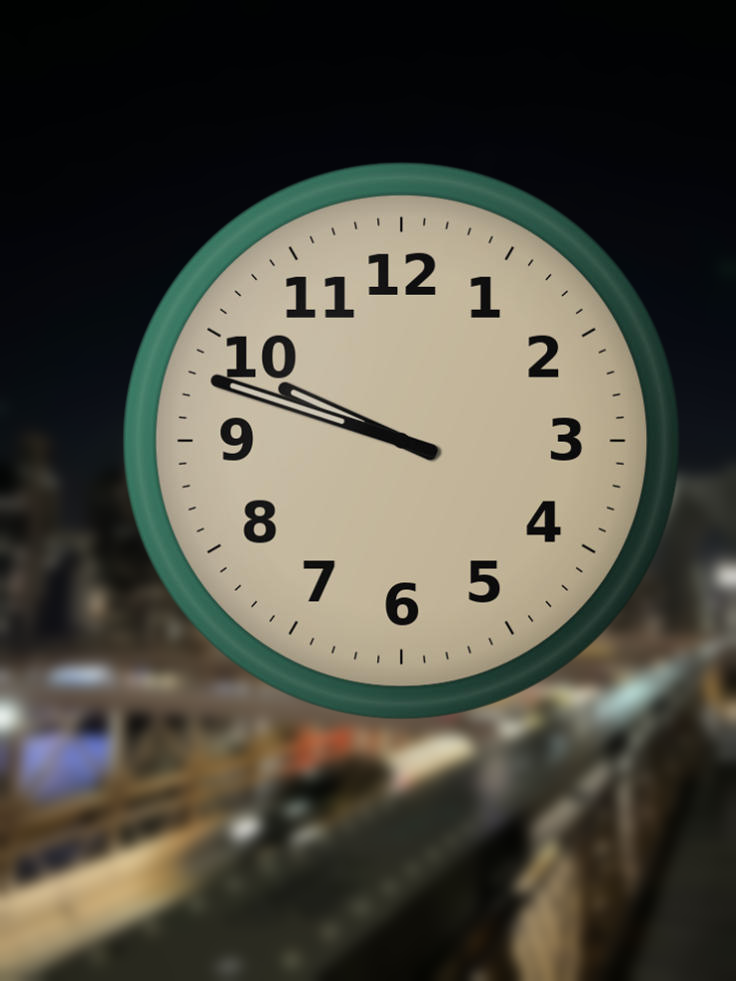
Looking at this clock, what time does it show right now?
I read 9:48
